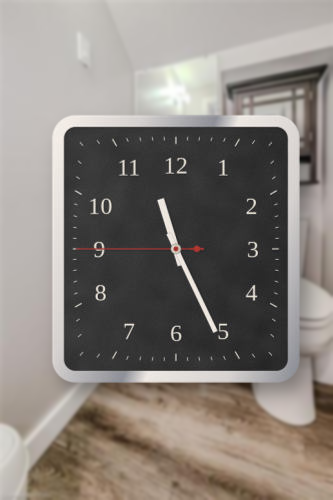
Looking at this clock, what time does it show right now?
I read 11:25:45
